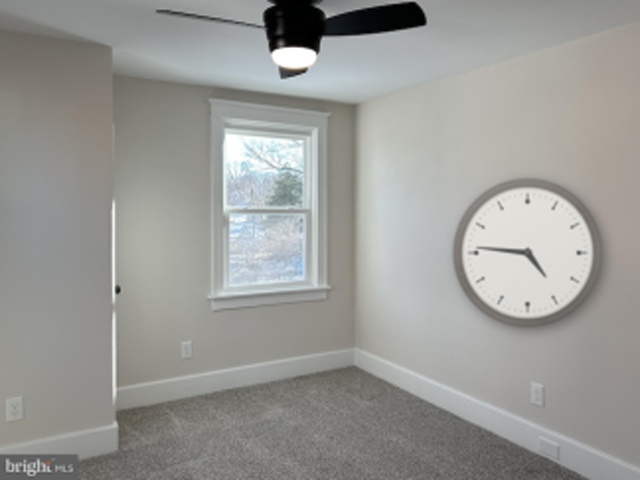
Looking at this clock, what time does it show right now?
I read 4:46
